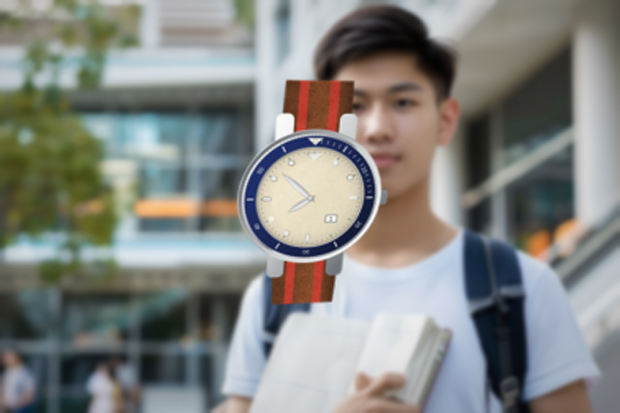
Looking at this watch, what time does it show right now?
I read 7:52
